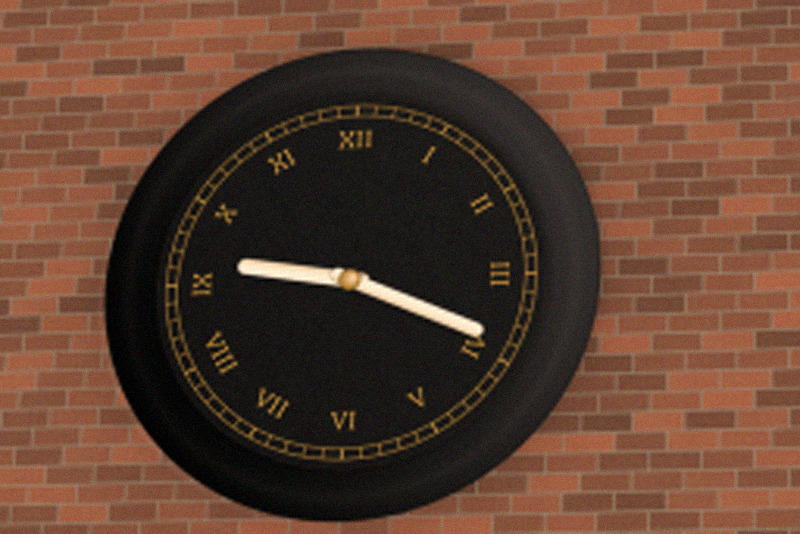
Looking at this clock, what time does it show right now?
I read 9:19
